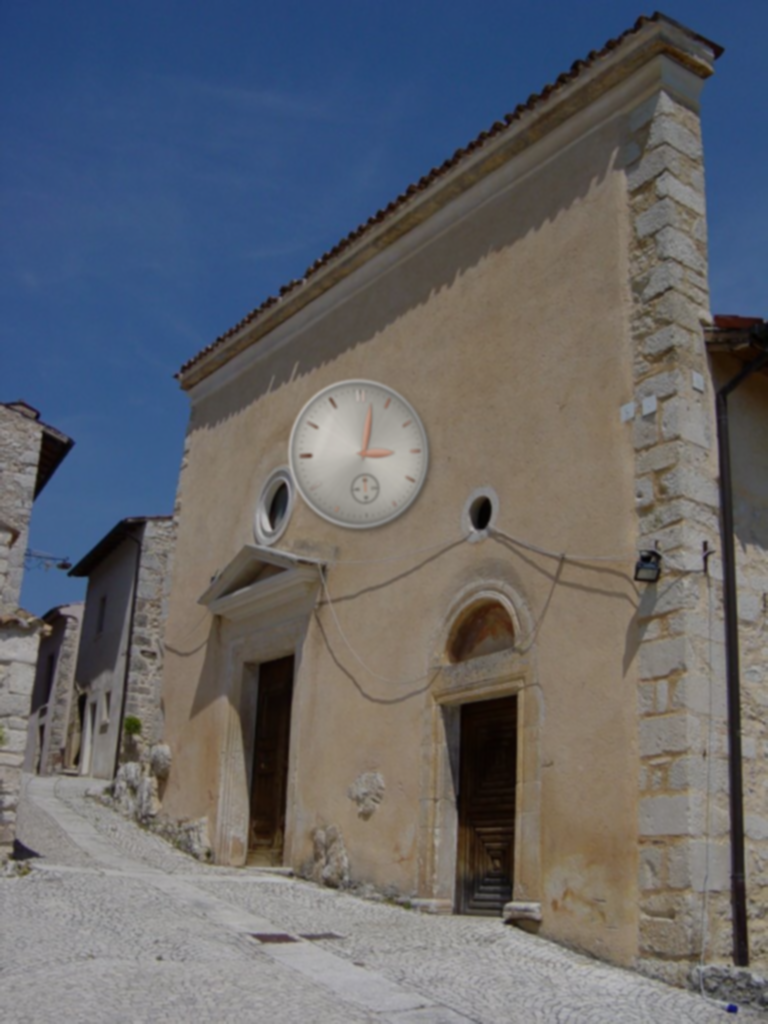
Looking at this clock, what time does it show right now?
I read 3:02
